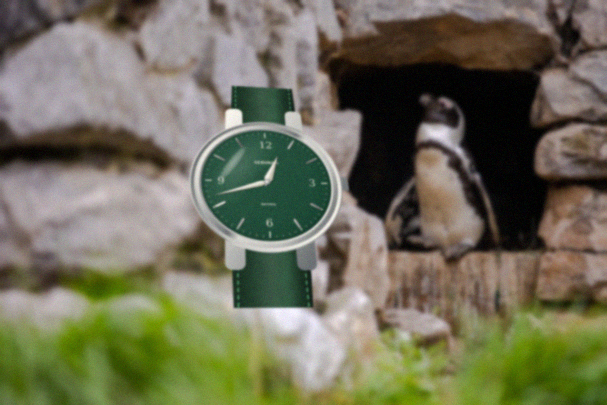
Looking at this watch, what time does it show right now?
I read 12:42
